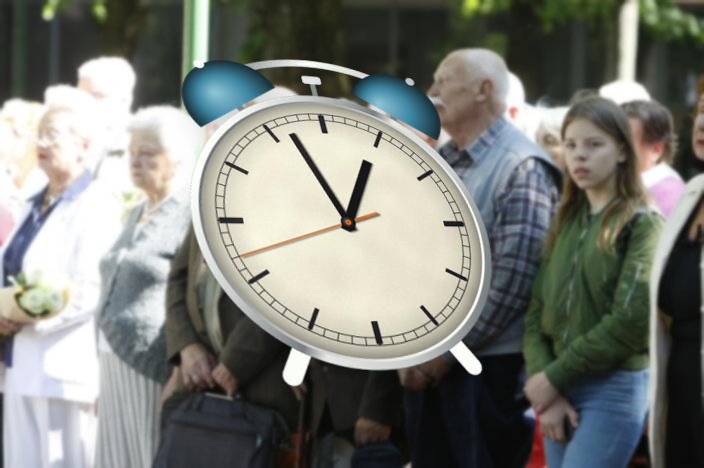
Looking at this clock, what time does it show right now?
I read 12:56:42
